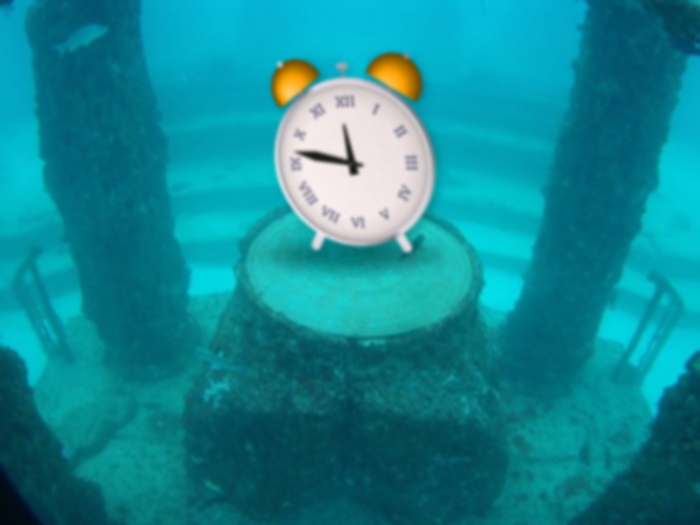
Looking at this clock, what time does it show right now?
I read 11:47
